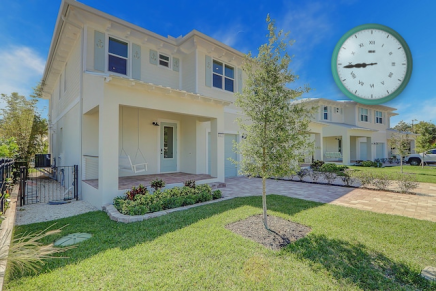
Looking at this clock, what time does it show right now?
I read 8:44
